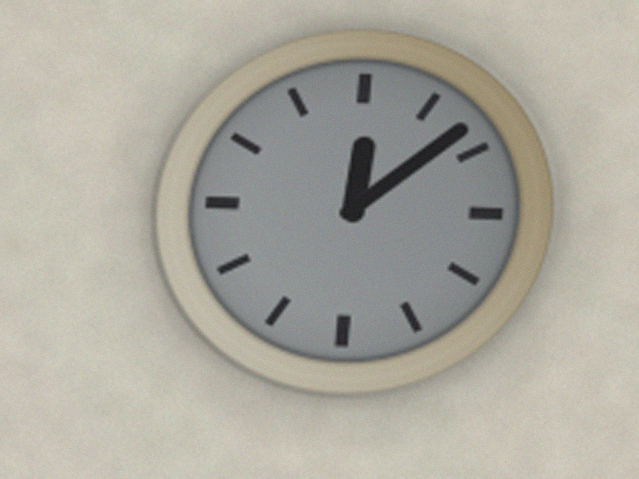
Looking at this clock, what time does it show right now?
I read 12:08
